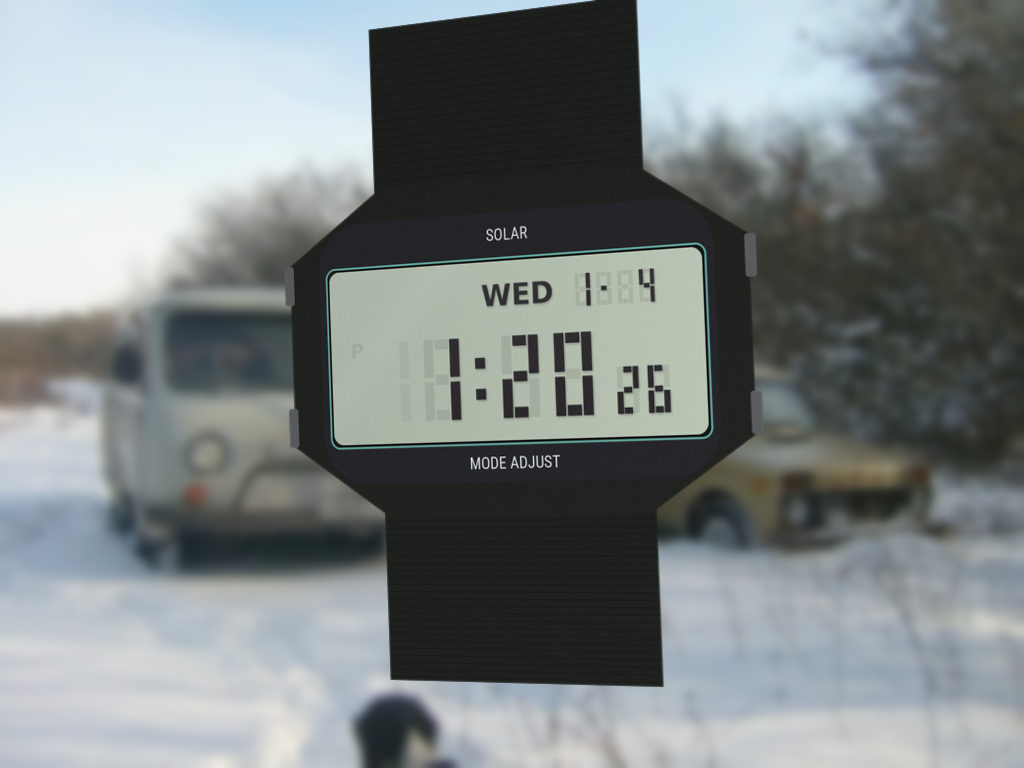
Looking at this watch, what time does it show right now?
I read 1:20:26
